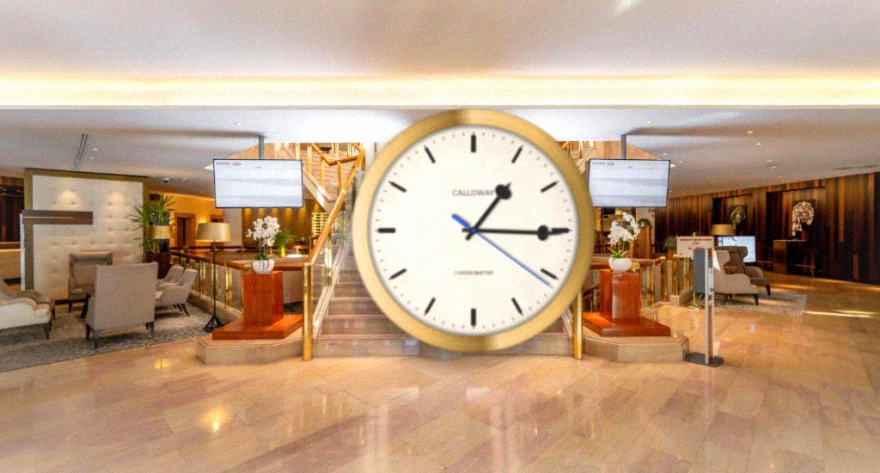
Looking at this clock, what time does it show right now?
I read 1:15:21
